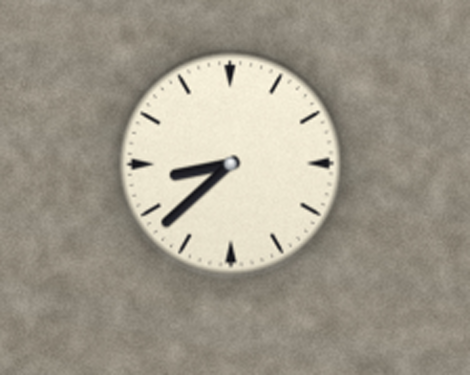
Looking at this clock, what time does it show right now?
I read 8:38
